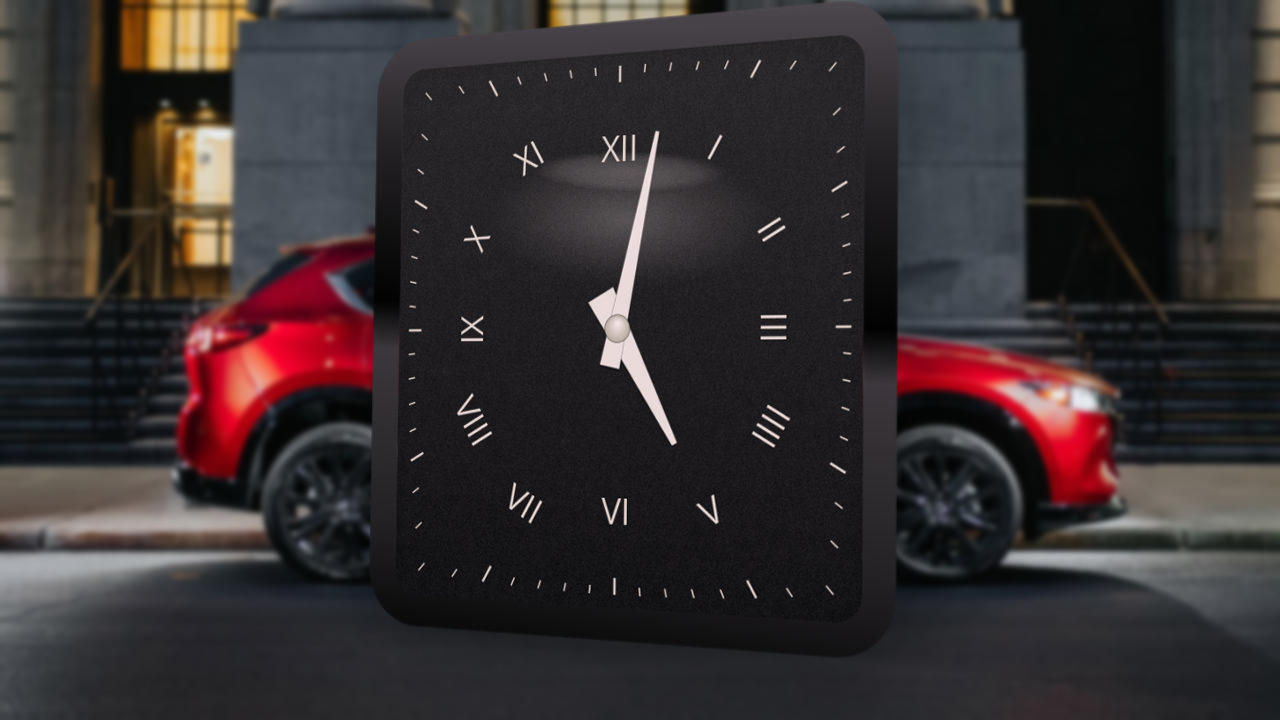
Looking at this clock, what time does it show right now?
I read 5:02
